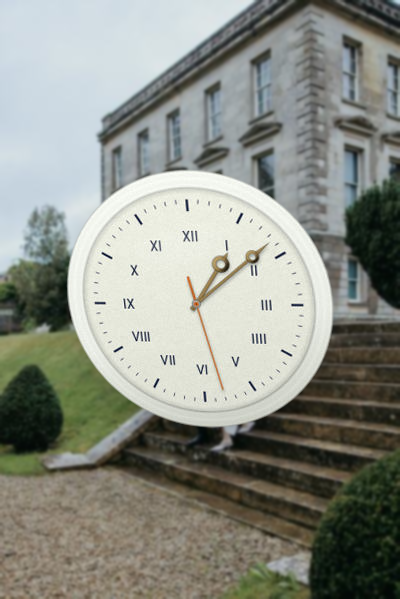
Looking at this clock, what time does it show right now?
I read 1:08:28
